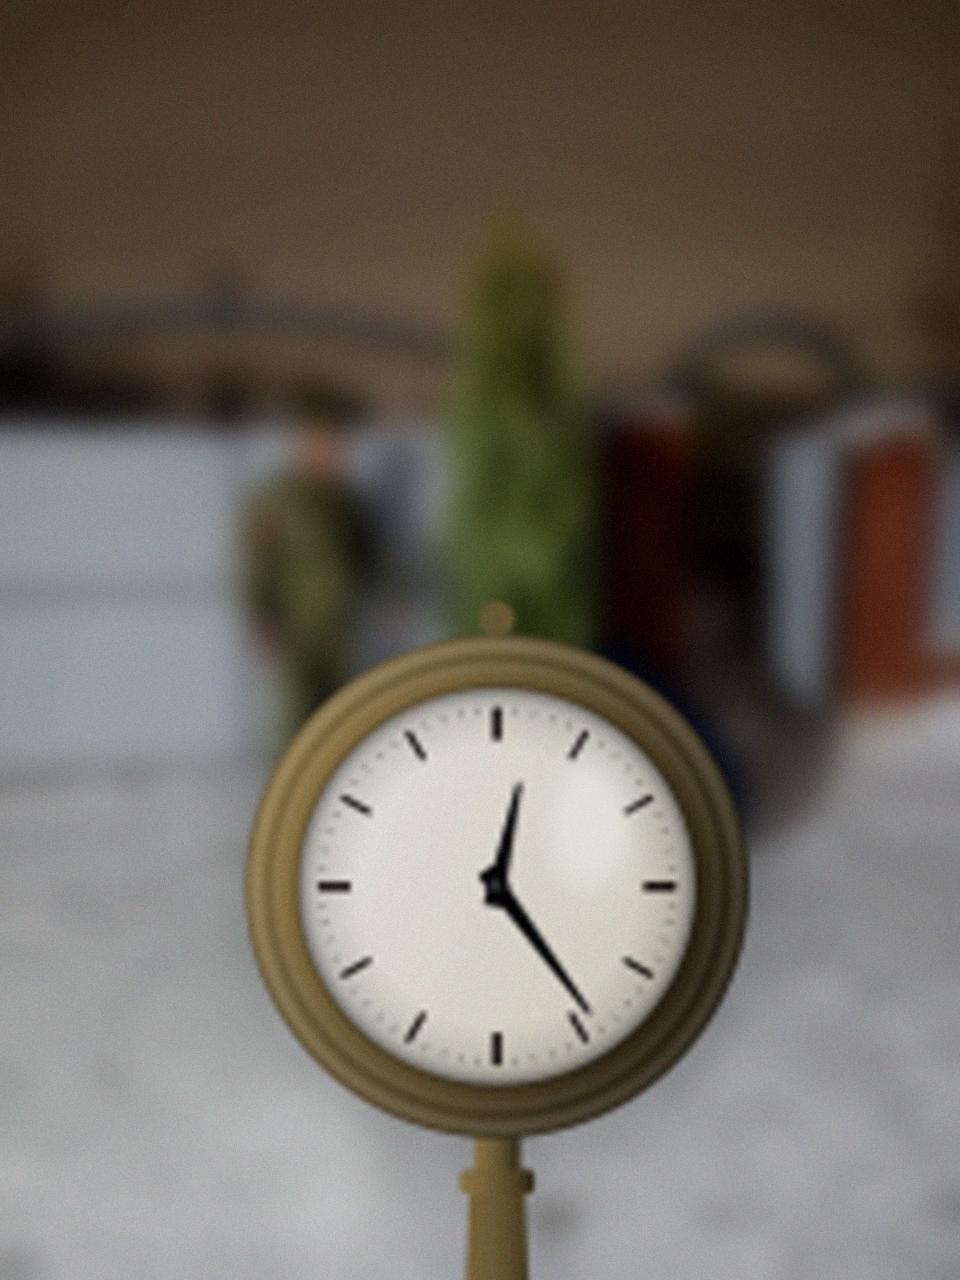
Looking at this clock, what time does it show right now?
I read 12:24
